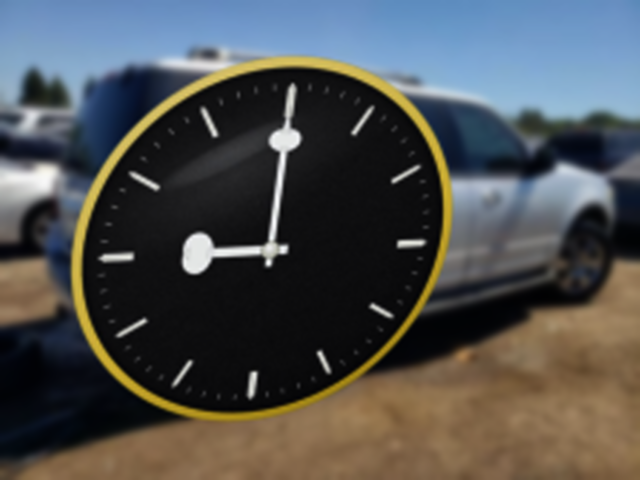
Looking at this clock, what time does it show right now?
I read 9:00
